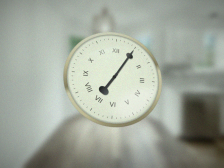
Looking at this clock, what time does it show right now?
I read 7:05
